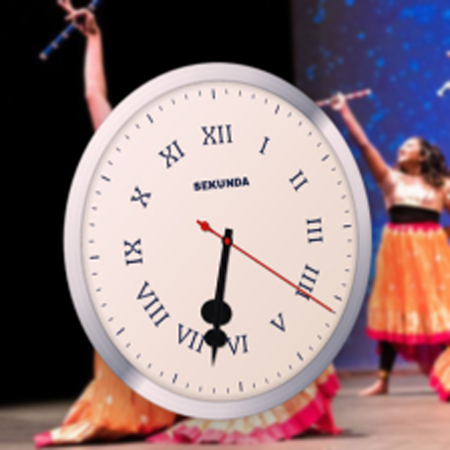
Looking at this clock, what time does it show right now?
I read 6:32:21
